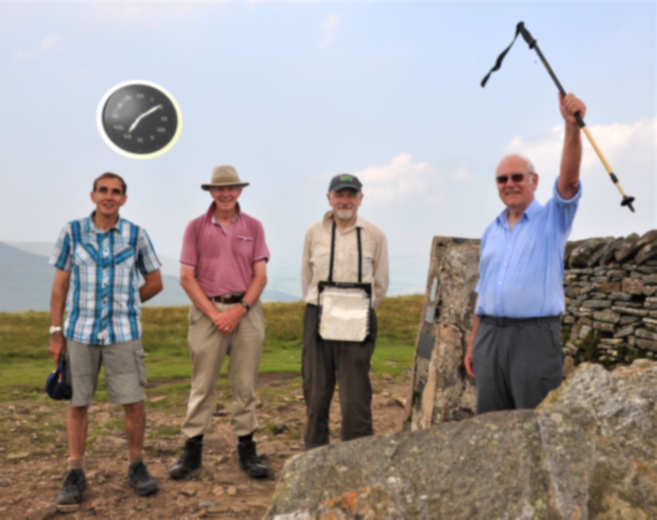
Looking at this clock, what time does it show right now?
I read 7:09
